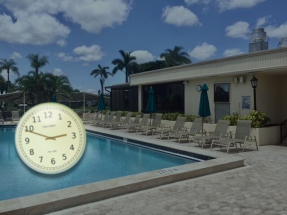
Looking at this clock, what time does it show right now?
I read 2:49
